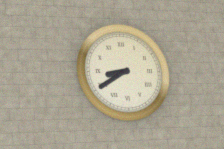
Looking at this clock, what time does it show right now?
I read 8:40
